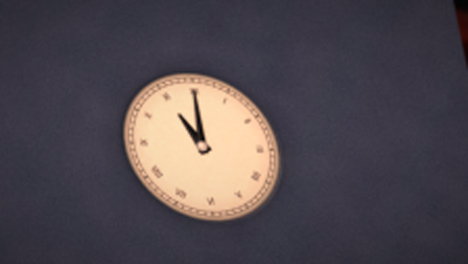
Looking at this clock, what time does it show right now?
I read 11:00
